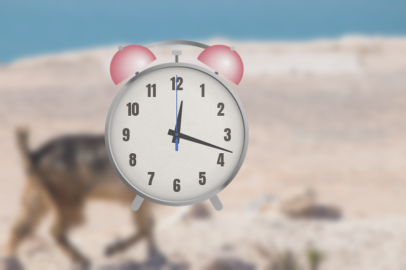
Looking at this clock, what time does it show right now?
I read 12:18:00
